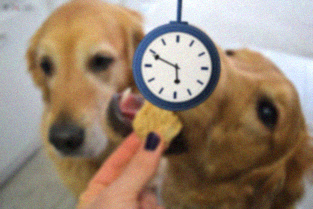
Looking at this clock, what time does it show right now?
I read 5:49
